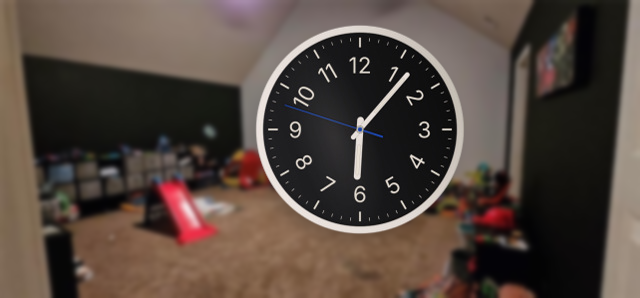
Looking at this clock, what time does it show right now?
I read 6:06:48
